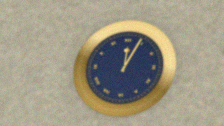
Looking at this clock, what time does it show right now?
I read 12:04
